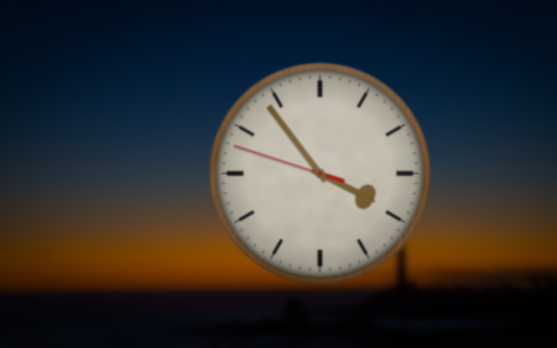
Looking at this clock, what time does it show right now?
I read 3:53:48
